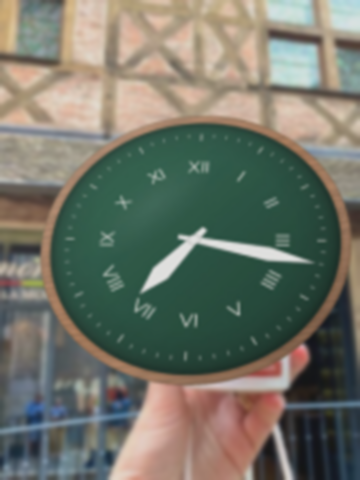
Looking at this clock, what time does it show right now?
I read 7:17
